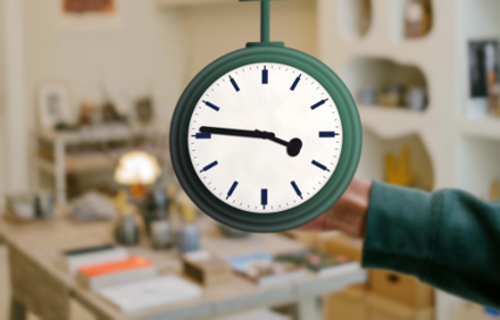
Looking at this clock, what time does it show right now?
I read 3:46
